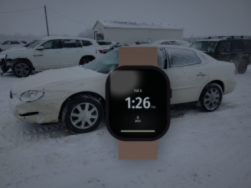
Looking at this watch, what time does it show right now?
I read 1:26
